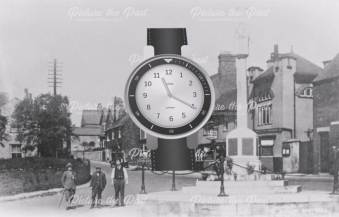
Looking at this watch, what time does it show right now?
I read 11:20
